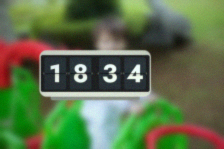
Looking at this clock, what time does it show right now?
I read 18:34
